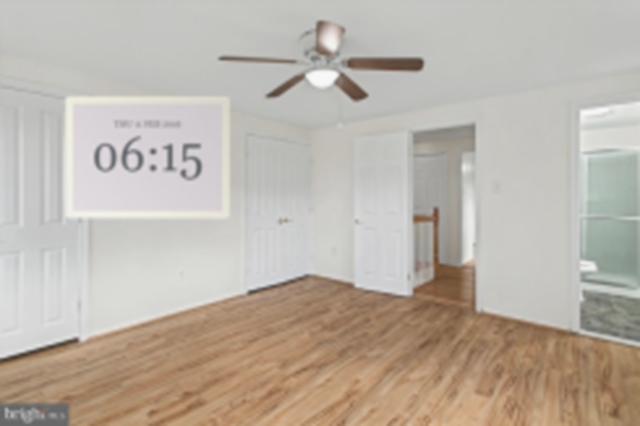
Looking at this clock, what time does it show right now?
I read 6:15
